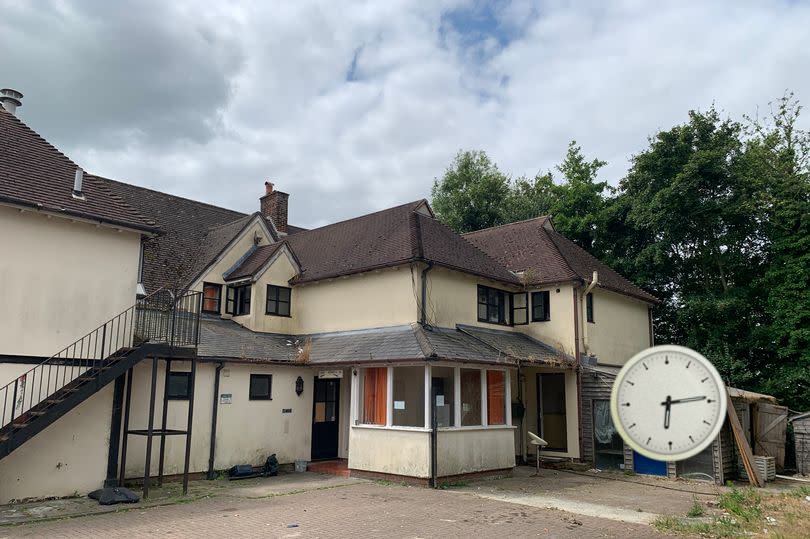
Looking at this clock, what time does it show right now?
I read 6:14
